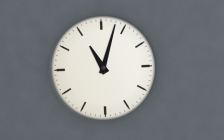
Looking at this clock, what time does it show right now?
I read 11:03
